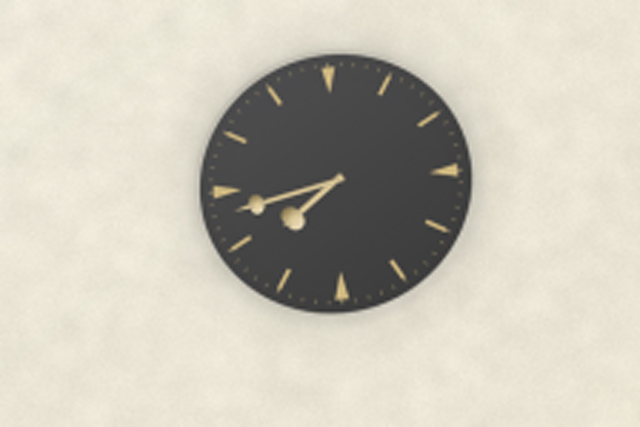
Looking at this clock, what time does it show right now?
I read 7:43
